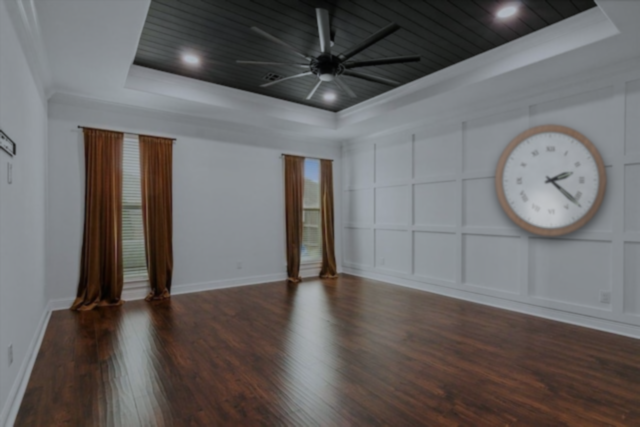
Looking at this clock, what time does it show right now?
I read 2:22
